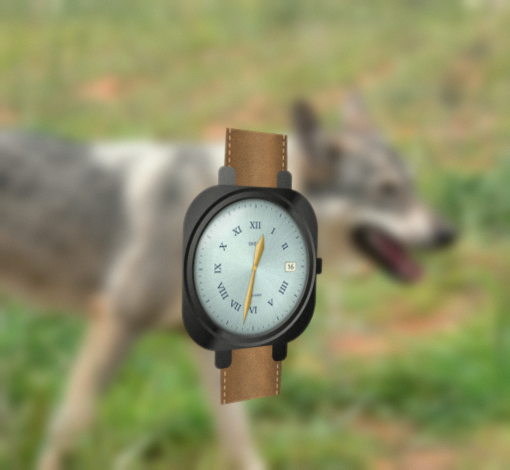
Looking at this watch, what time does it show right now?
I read 12:32
